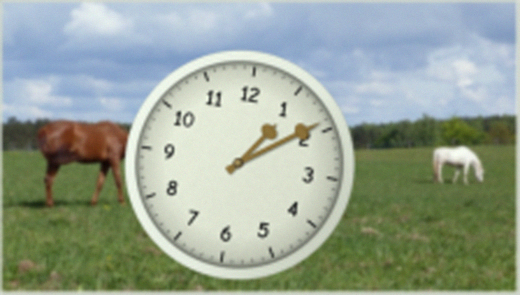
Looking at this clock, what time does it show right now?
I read 1:09
